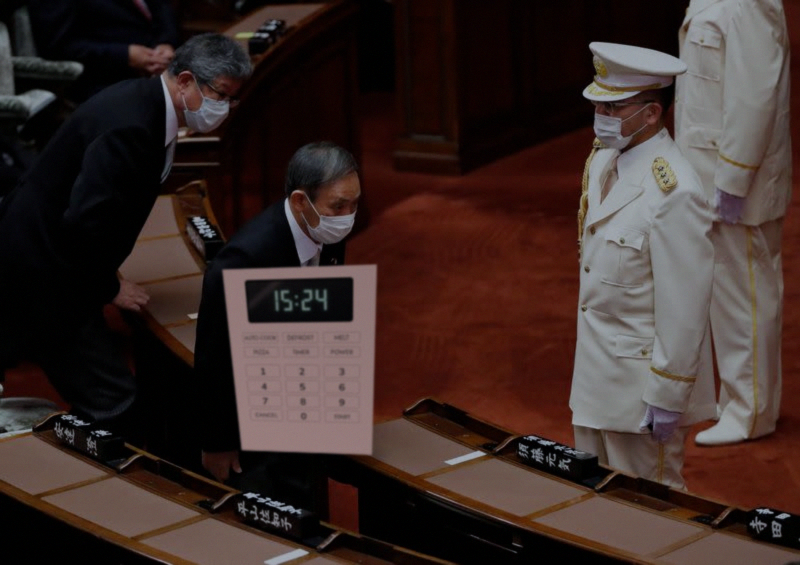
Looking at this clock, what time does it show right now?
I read 15:24
